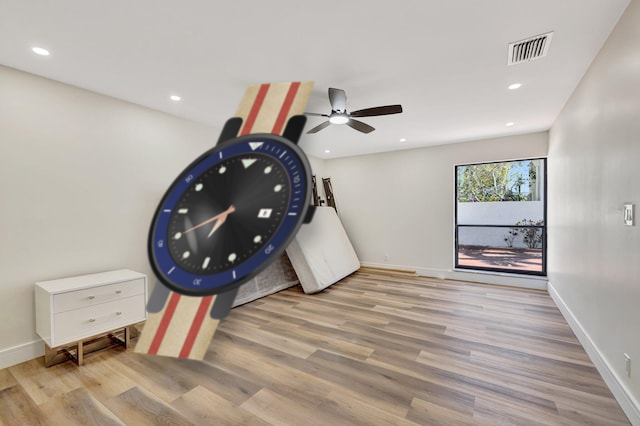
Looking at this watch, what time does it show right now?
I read 6:40
